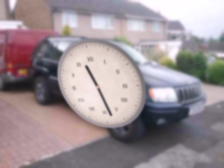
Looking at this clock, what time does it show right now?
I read 11:28
